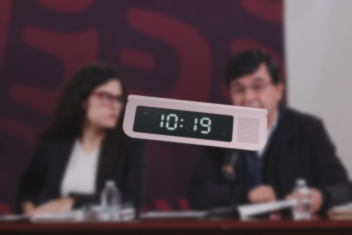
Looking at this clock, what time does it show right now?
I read 10:19
